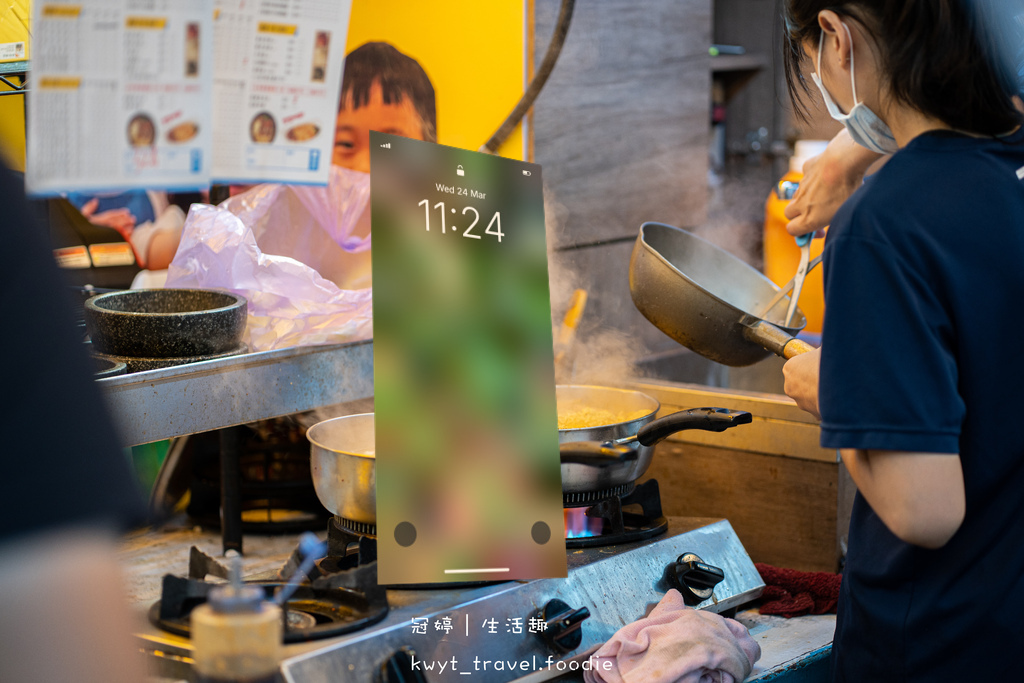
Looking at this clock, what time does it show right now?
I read 11:24
